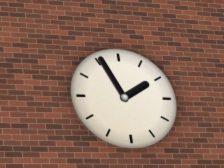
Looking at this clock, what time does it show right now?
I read 1:56
